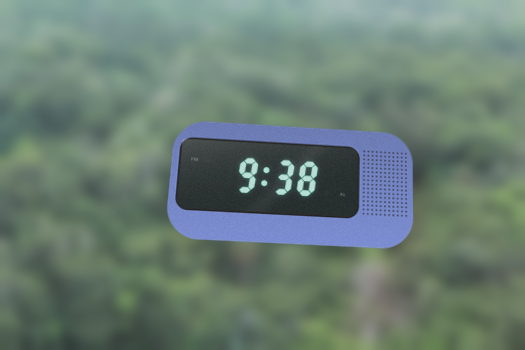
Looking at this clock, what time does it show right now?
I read 9:38
